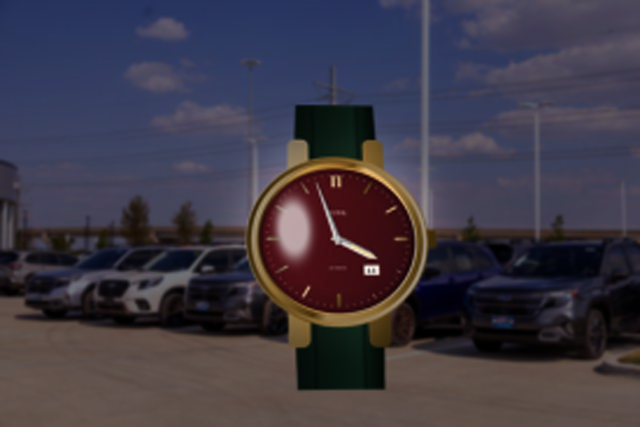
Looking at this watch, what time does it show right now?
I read 3:57
